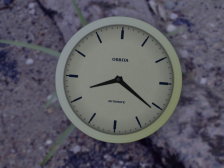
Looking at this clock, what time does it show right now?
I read 8:21
